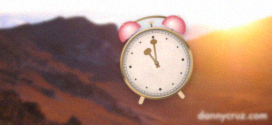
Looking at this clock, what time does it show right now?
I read 11:00
